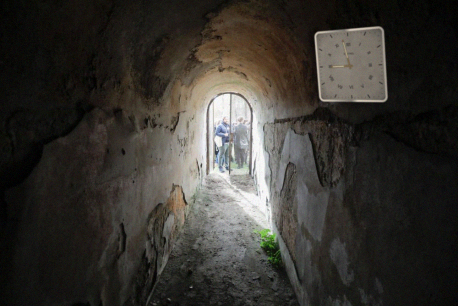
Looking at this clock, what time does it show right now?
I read 8:58
